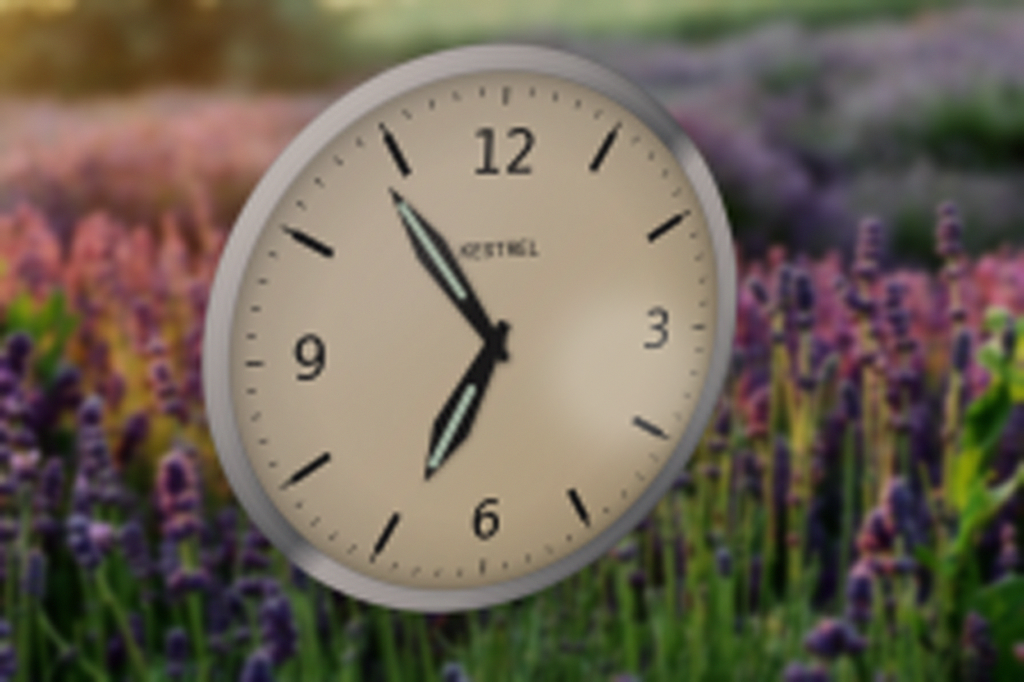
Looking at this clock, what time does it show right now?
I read 6:54
